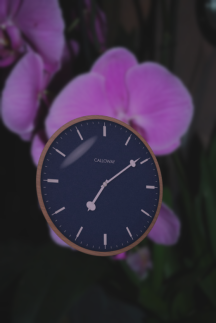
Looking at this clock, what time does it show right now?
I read 7:09
